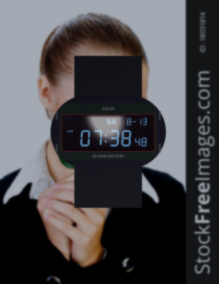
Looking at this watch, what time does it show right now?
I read 7:38:48
